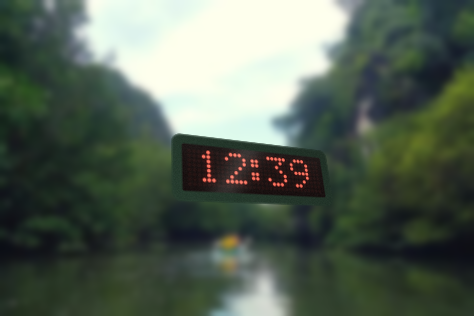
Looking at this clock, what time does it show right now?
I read 12:39
